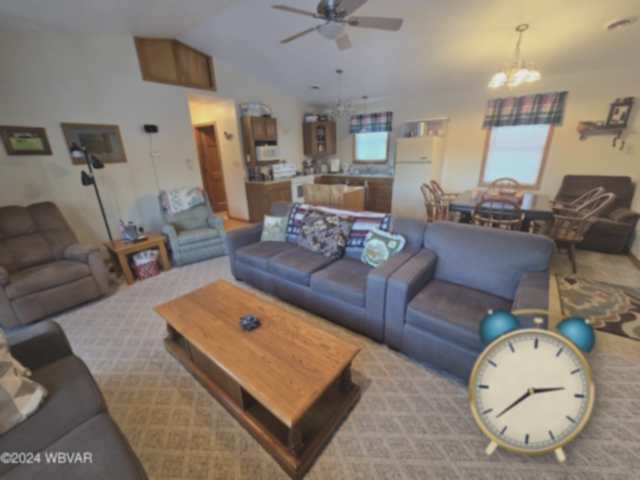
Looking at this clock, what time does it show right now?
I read 2:38
